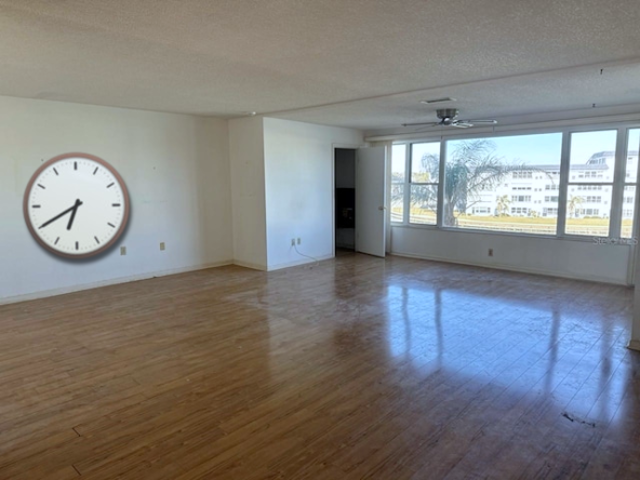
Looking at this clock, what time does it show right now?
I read 6:40
